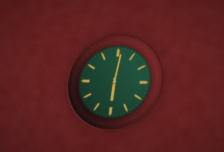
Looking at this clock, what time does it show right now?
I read 6:01
